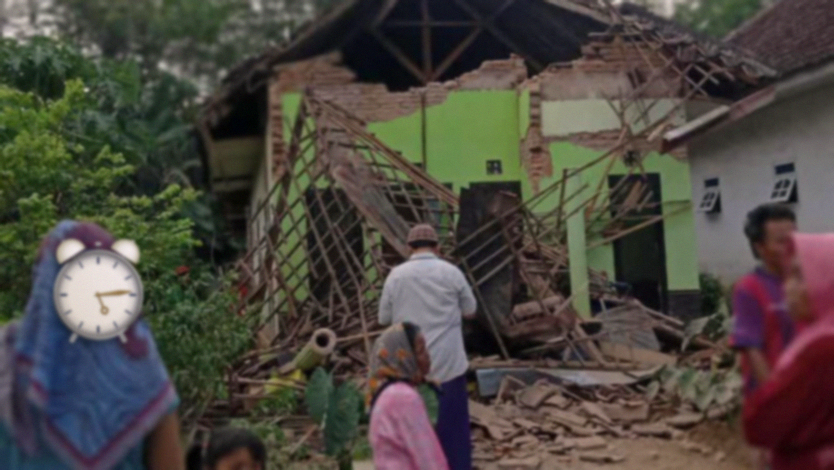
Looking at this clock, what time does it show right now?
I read 5:14
